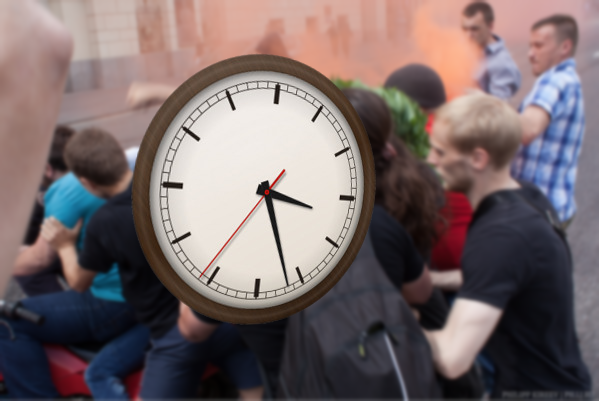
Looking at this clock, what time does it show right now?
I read 3:26:36
